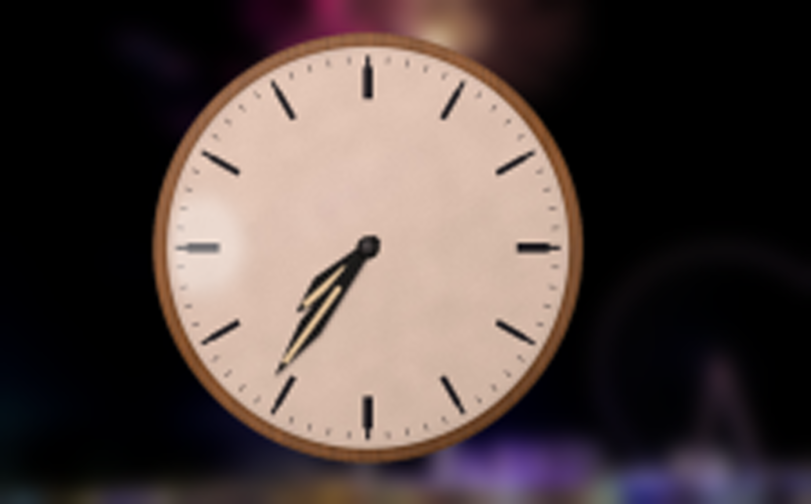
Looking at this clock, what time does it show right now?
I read 7:36
